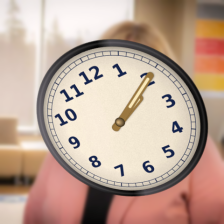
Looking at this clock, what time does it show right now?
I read 2:10
